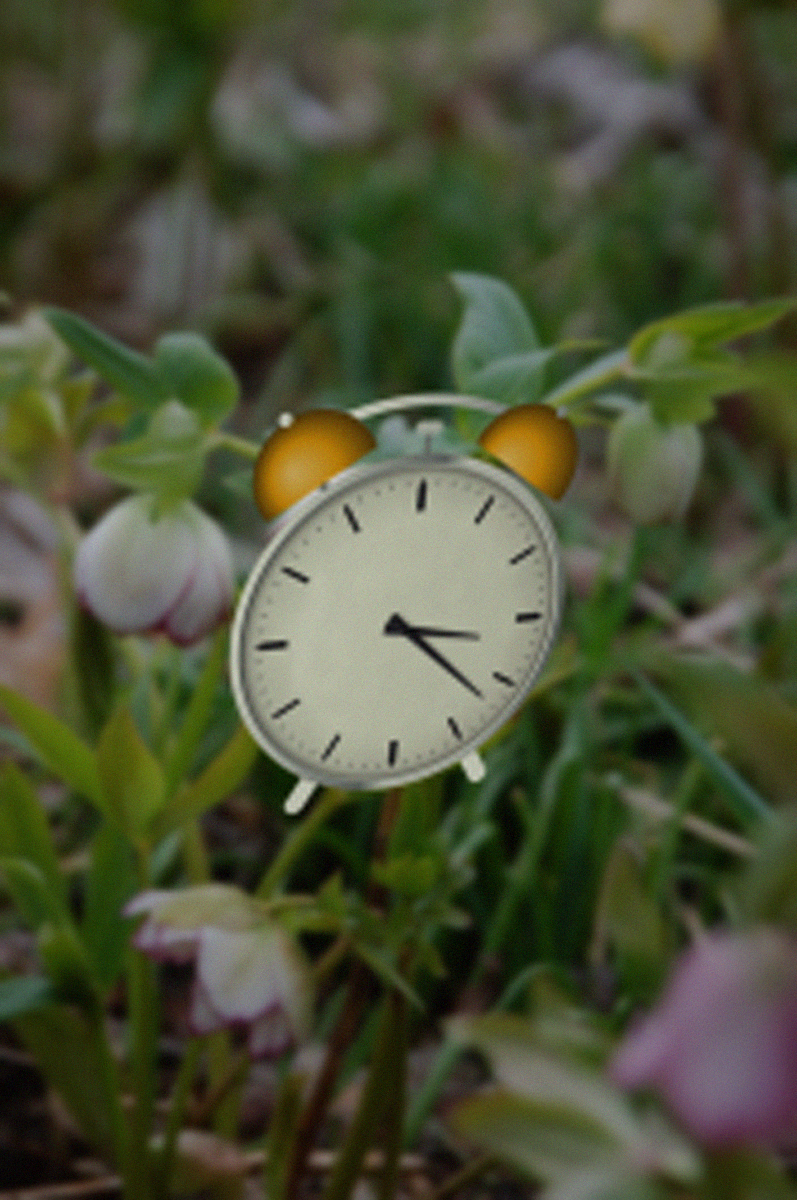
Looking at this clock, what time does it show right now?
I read 3:22
